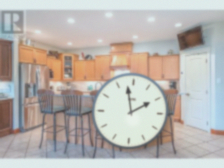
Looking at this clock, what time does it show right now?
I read 1:58
